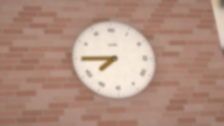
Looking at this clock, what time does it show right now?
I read 7:45
